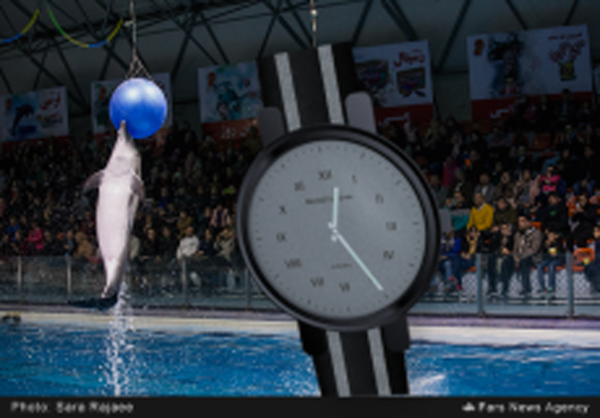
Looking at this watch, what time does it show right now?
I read 12:25
